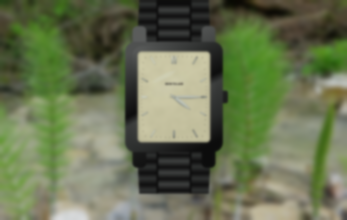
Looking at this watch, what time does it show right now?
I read 4:15
